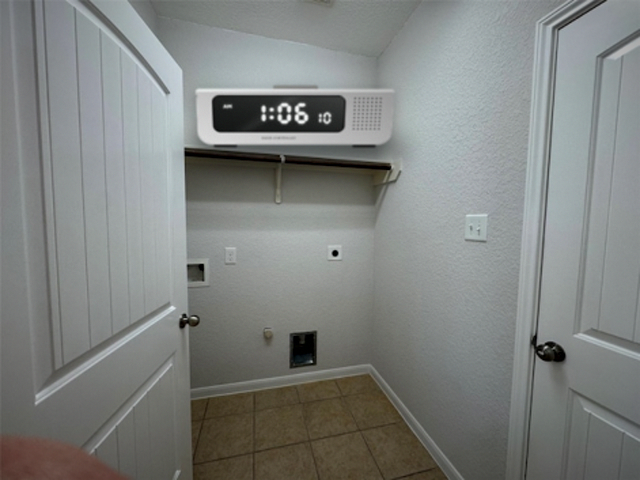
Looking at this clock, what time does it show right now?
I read 1:06:10
